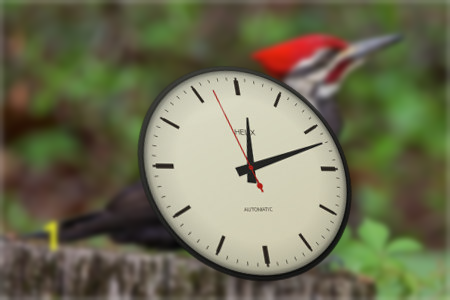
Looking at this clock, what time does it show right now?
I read 12:11:57
